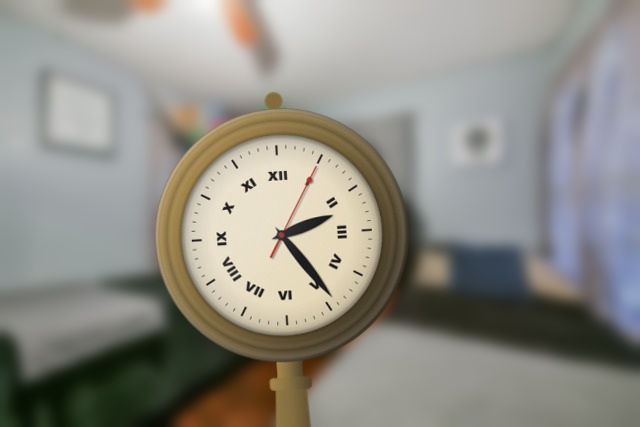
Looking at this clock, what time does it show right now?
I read 2:24:05
